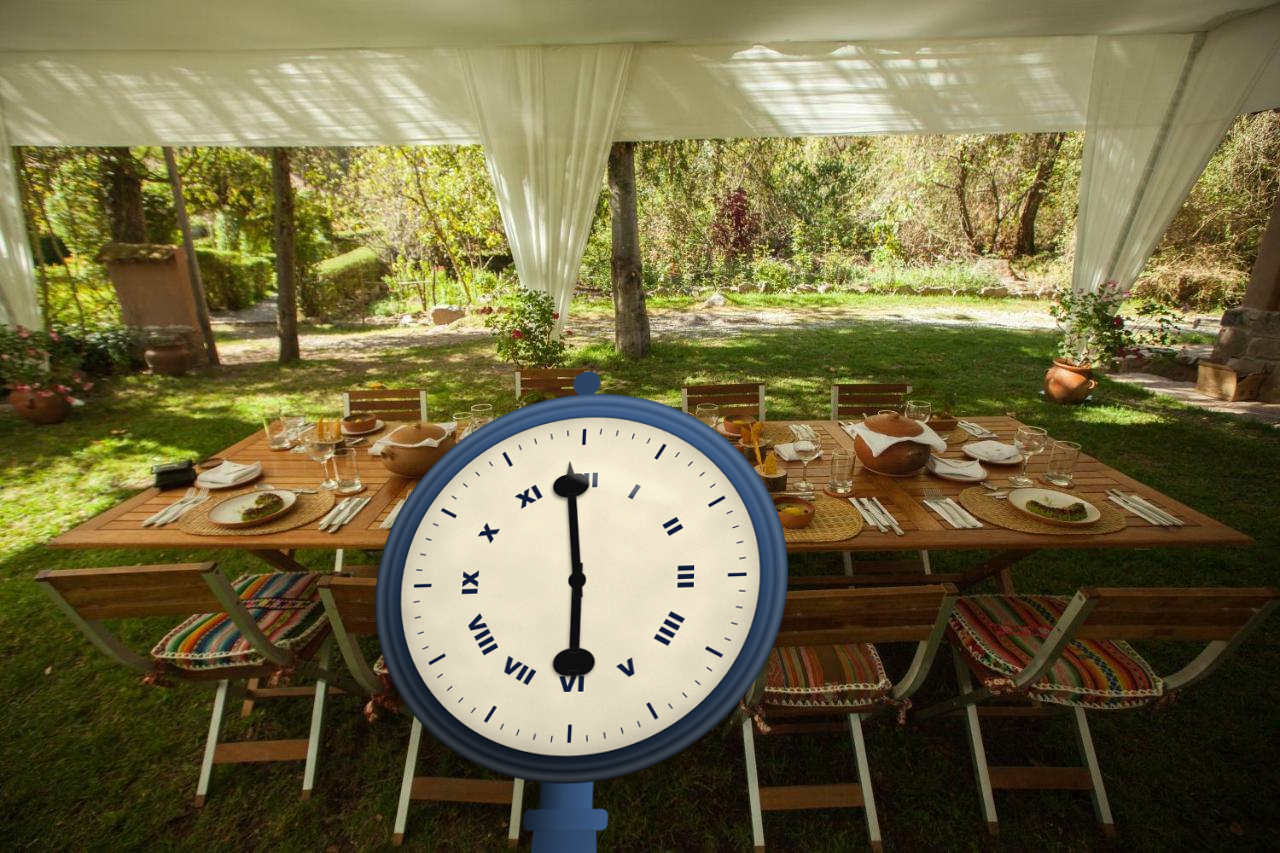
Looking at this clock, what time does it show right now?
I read 5:59
